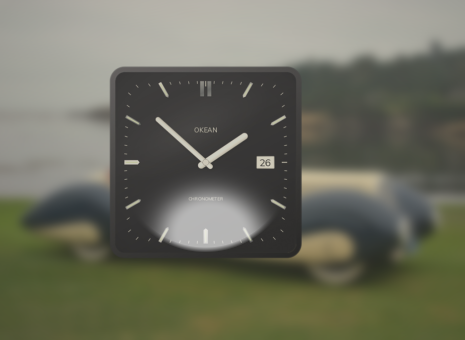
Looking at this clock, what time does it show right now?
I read 1:52
